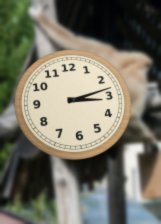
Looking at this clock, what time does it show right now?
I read 3:13
